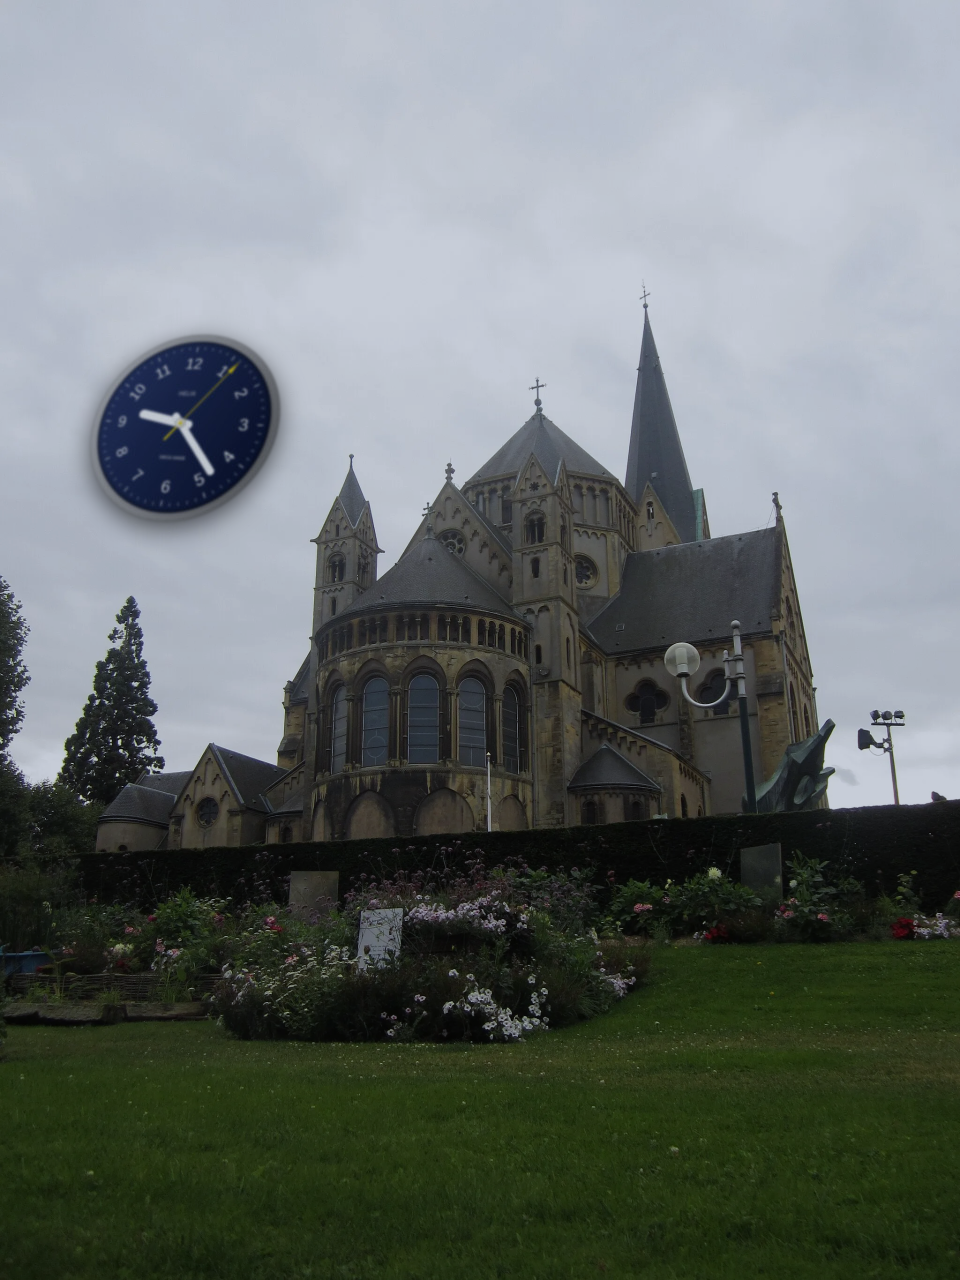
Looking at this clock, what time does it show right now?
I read 9:23:06
